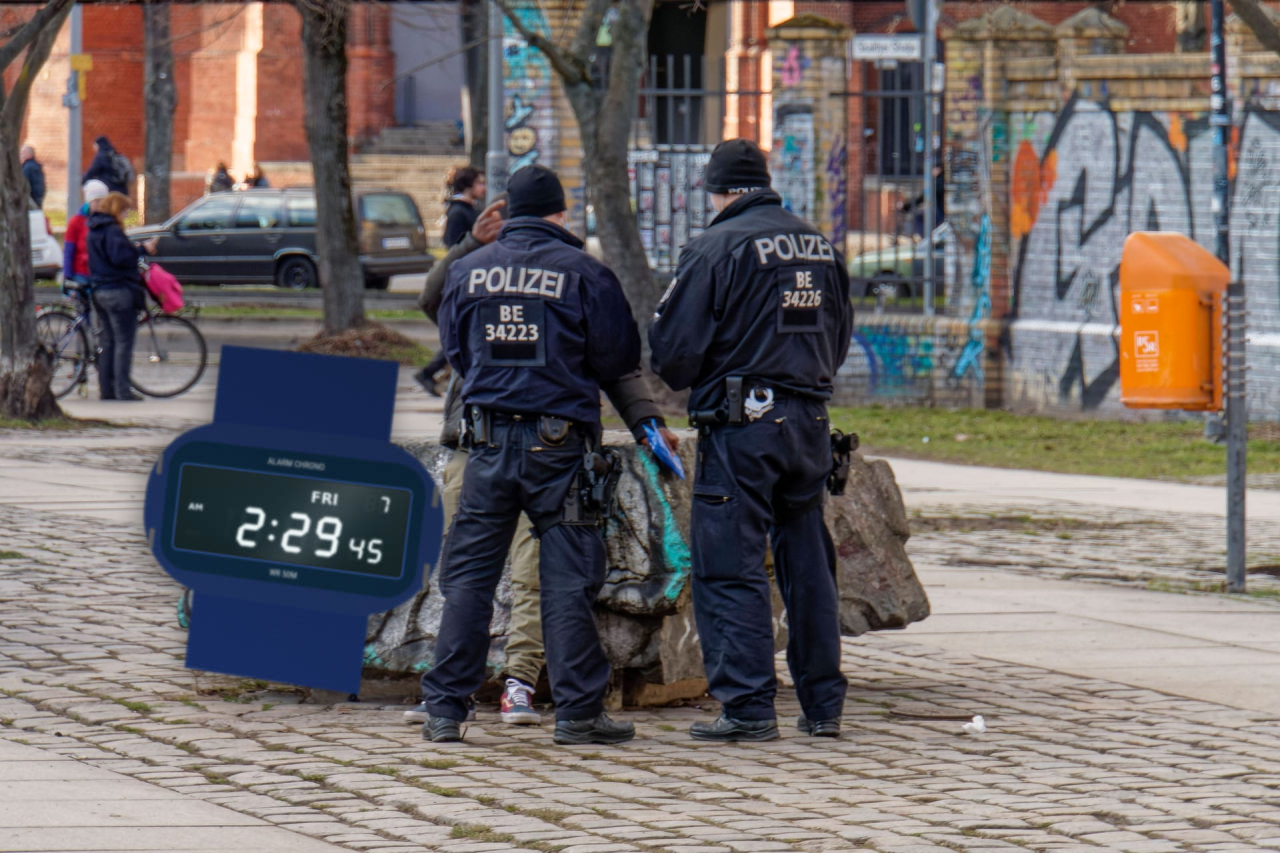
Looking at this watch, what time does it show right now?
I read 2:29:45
